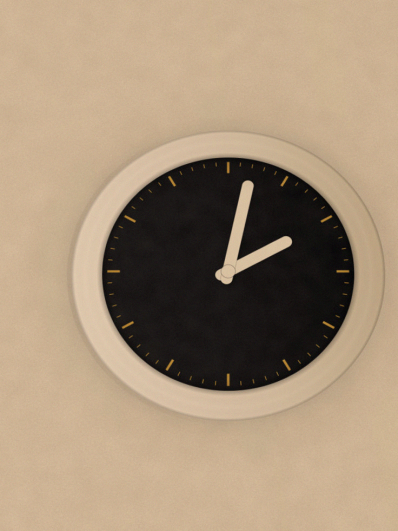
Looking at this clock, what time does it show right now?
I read 2:02
